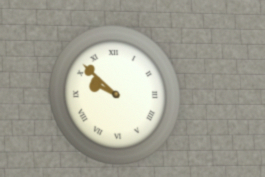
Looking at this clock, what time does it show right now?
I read 9:52
